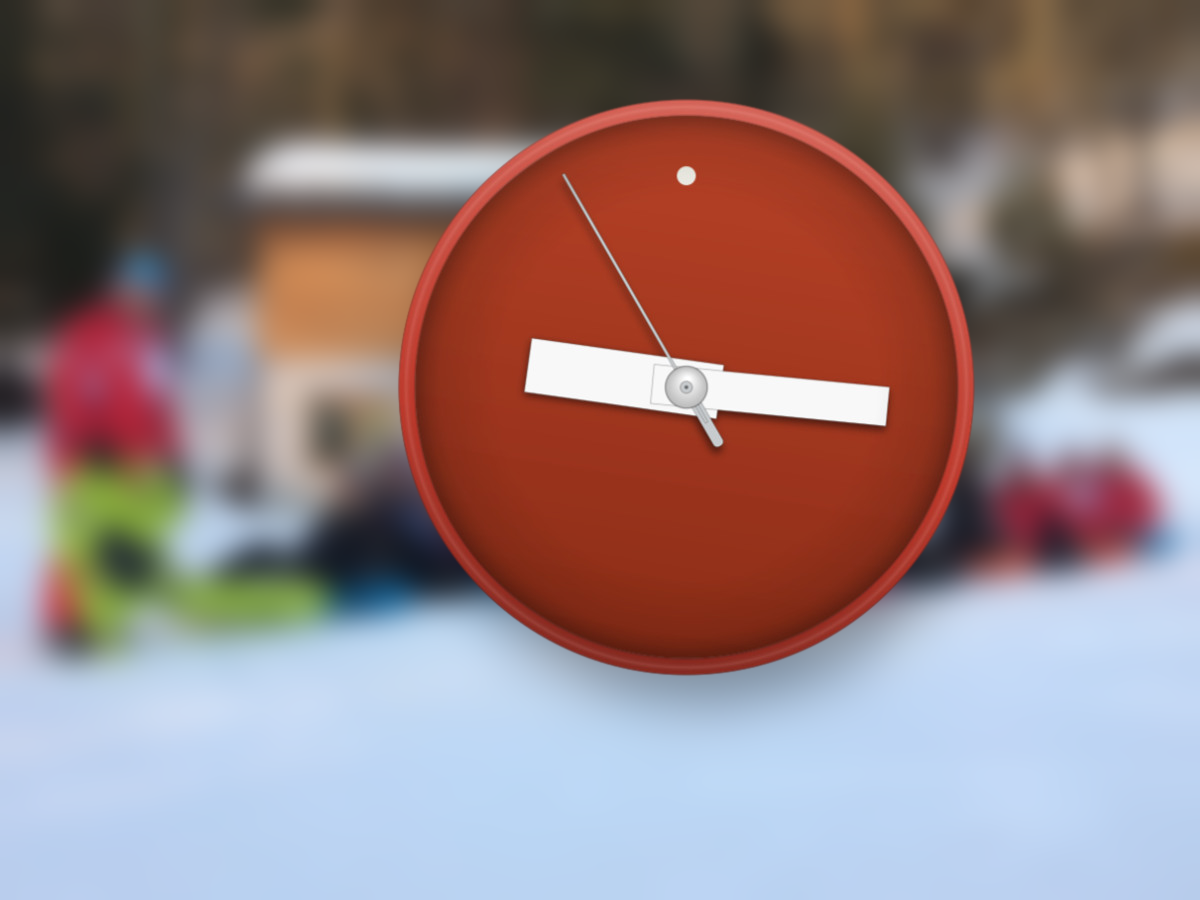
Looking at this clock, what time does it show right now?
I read 9:15:55
